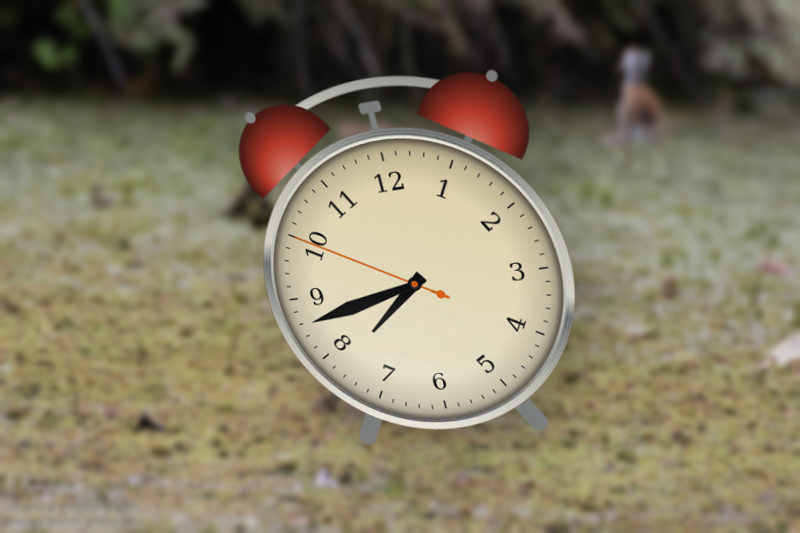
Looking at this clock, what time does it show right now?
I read 7:42:50
